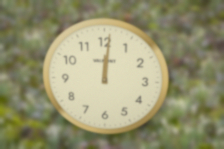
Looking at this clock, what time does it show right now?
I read 12:01
